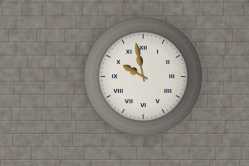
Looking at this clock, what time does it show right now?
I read 9:58
